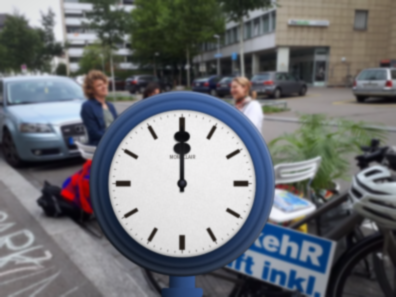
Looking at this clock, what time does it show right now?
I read 12:00
